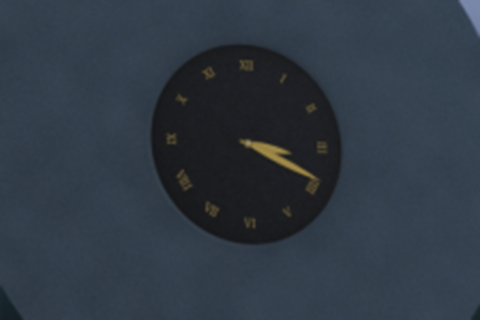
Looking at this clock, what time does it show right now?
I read 3:19
